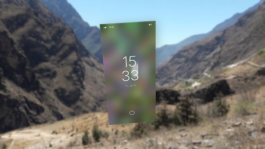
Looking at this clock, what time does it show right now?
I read 15:33
